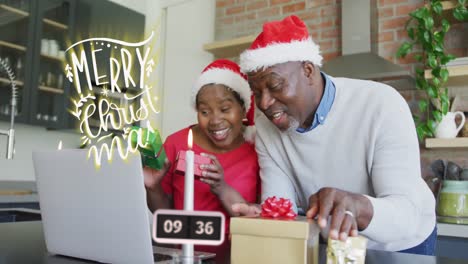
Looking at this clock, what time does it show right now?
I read 9:36
